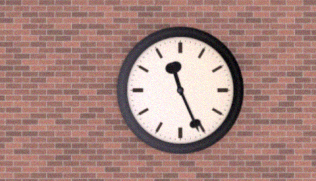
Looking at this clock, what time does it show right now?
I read 11:26
